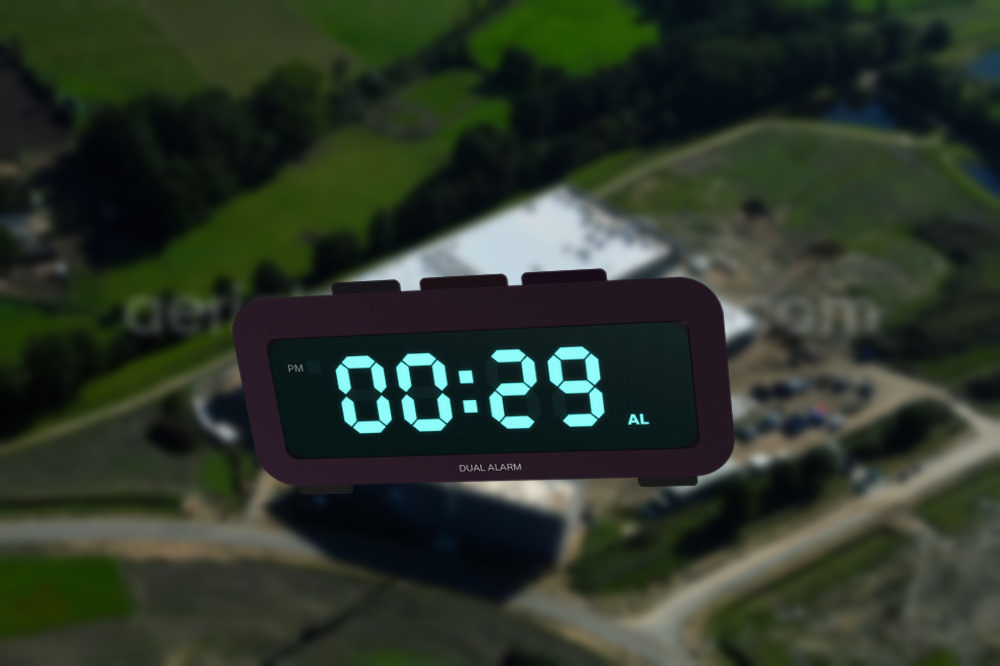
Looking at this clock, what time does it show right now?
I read 0:29
